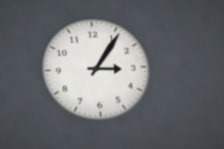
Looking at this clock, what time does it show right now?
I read 3:06
